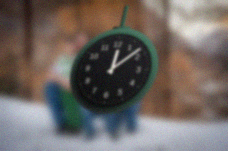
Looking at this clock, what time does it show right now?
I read 12:08
